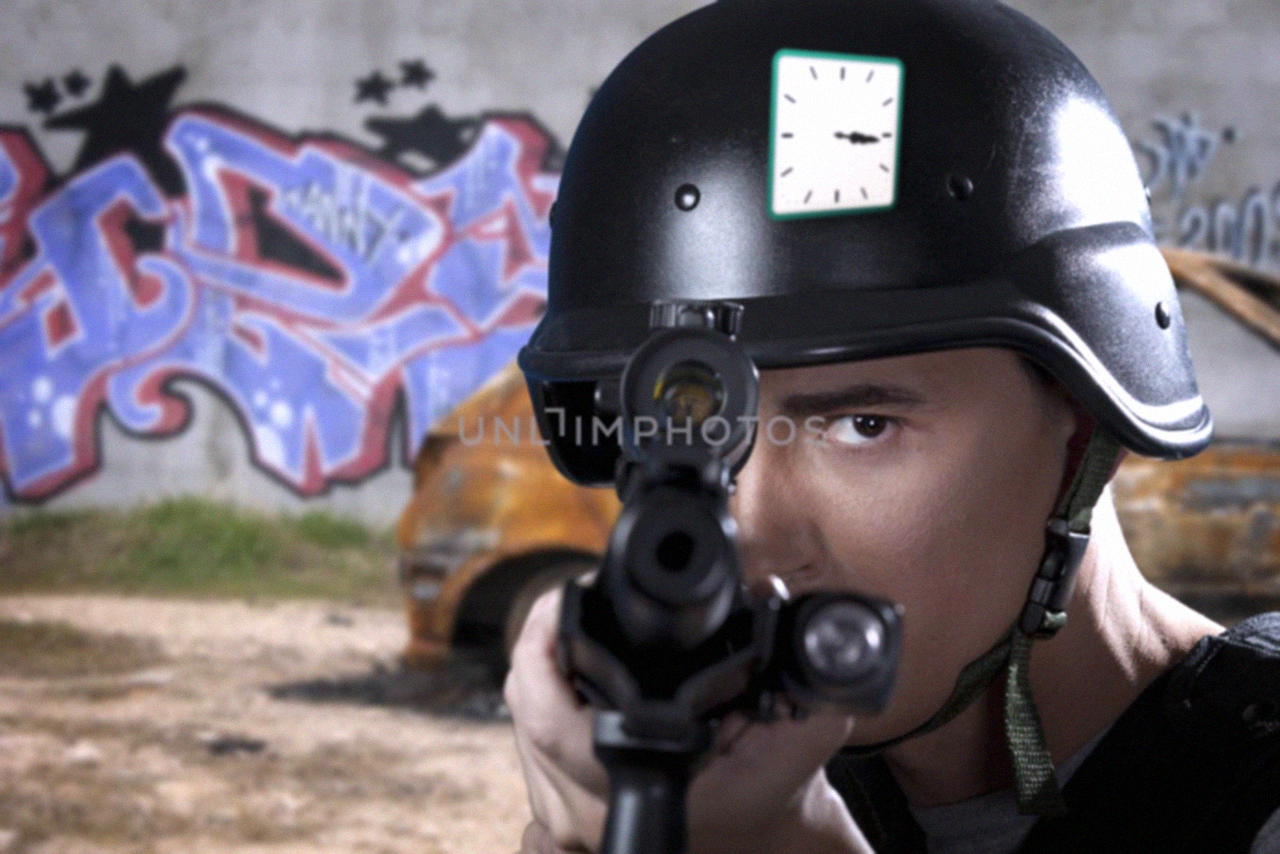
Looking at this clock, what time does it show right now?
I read 3:16
